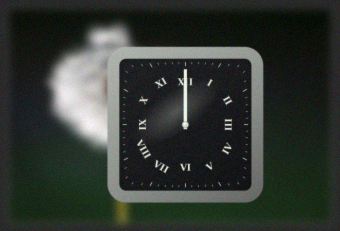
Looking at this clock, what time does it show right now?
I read 12:00
